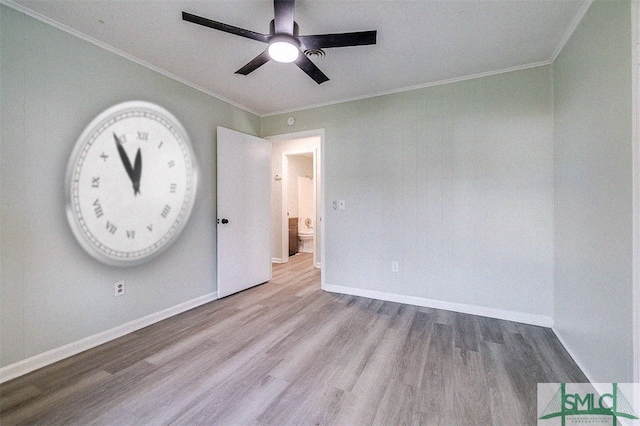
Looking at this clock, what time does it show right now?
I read 11:54
